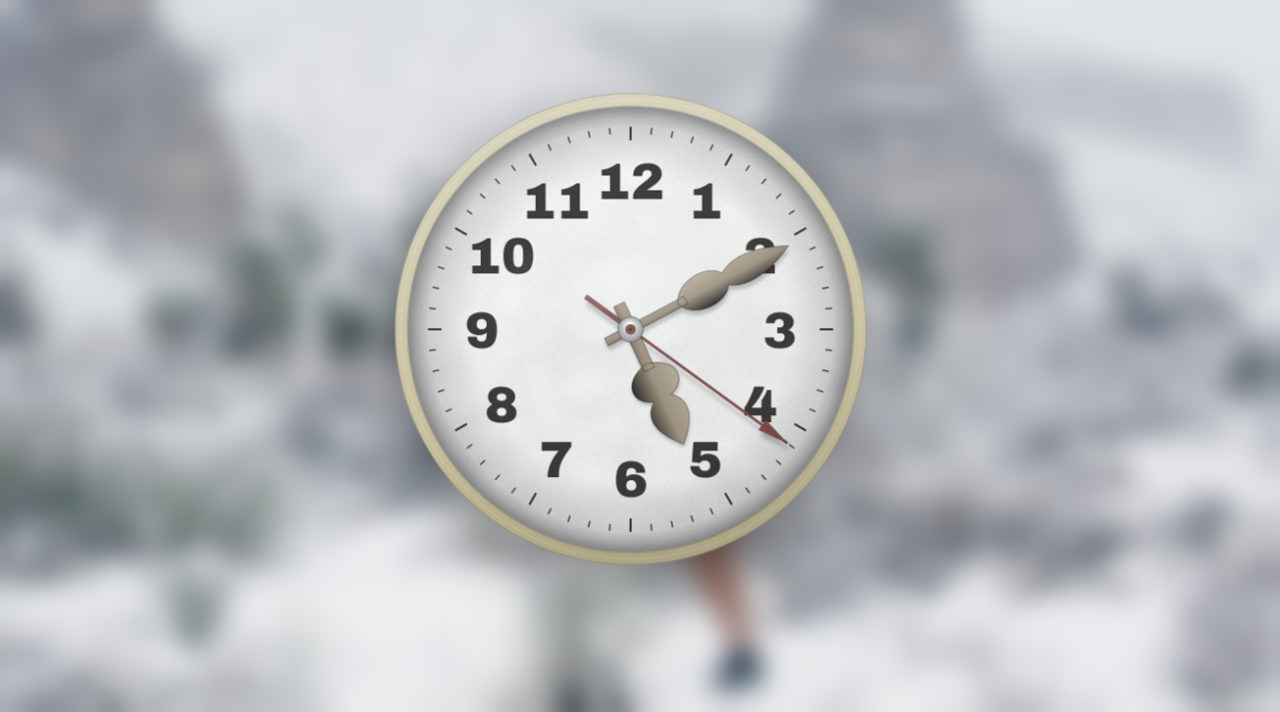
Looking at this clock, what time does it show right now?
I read 5:10:21
